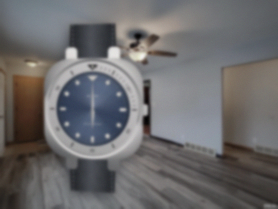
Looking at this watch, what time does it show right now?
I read 6:00
